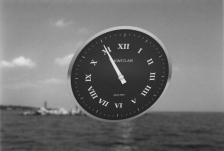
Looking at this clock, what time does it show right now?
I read 10:55
